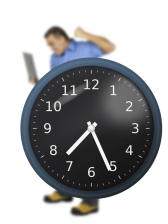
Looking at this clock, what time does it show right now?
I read 7:26
